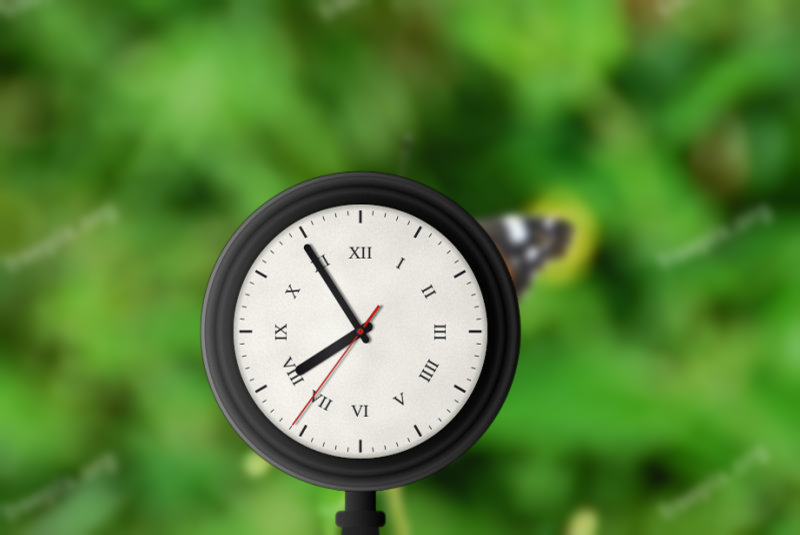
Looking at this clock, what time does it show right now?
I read 7:54:36
